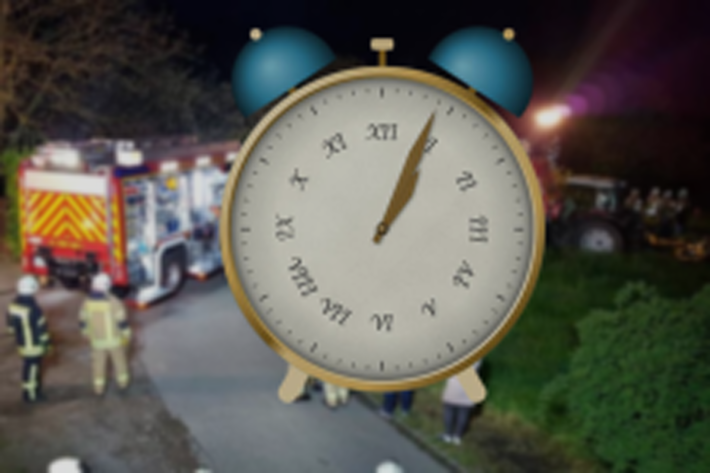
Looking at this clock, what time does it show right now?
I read 1:04
